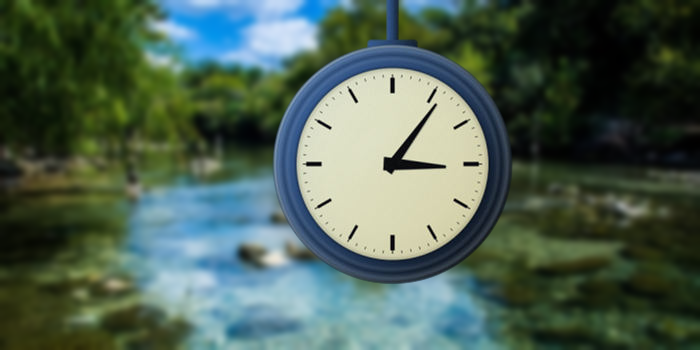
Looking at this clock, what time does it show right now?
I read 3:06
